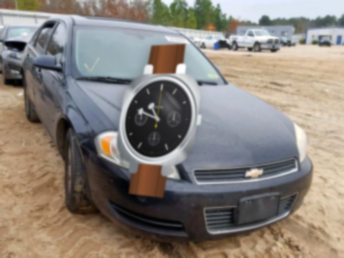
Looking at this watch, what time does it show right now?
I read 10:48
